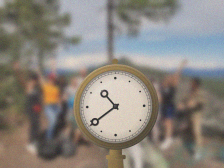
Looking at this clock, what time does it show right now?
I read 10:39
